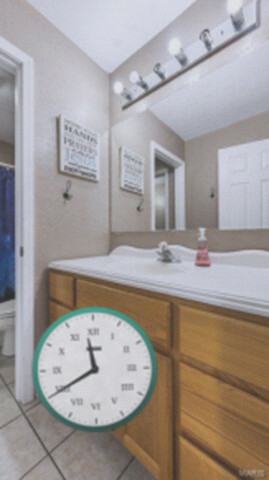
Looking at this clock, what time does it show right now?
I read 11:40
